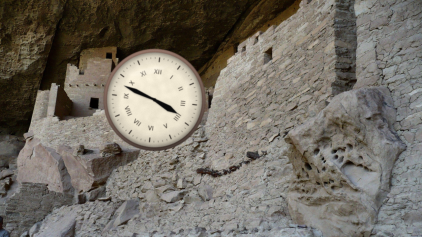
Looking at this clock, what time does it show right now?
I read 3:48
